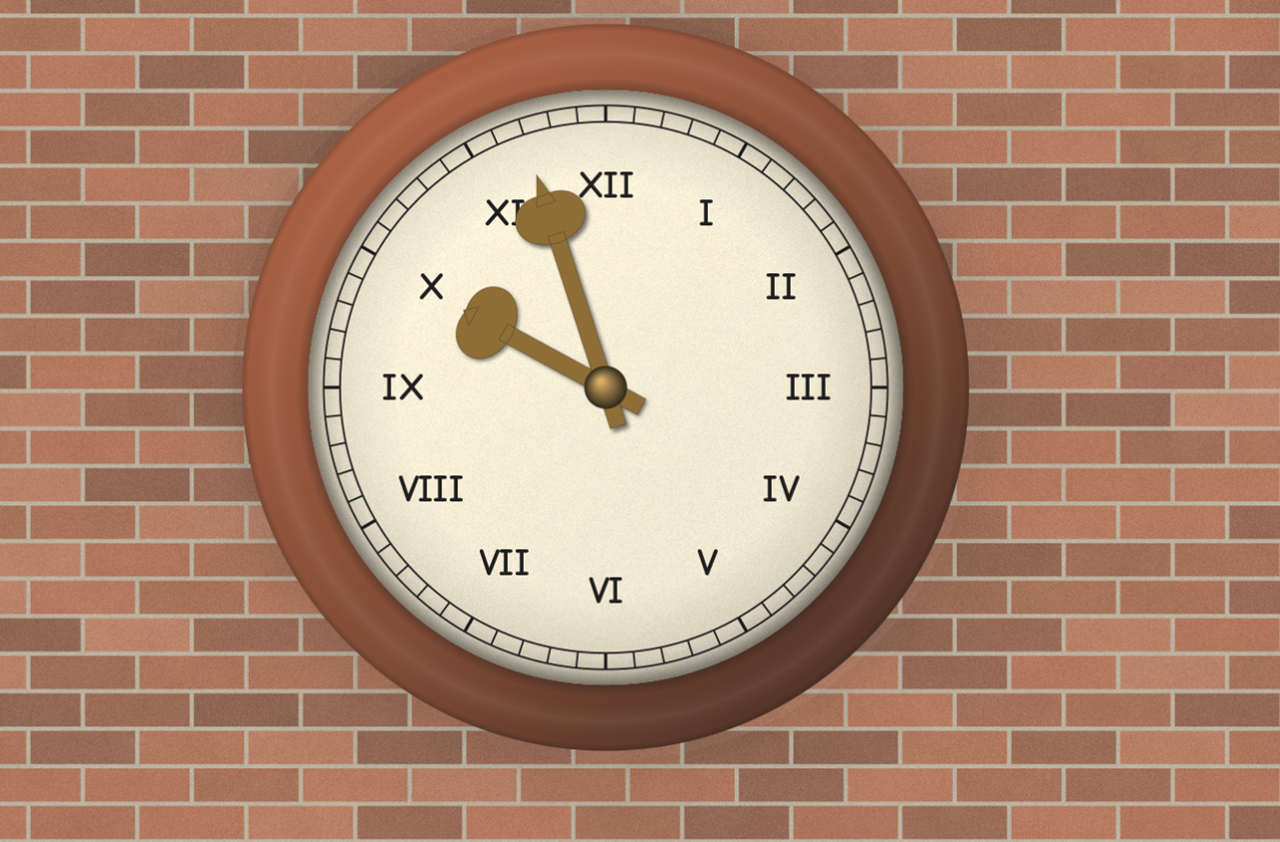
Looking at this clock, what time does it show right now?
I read 9:57
